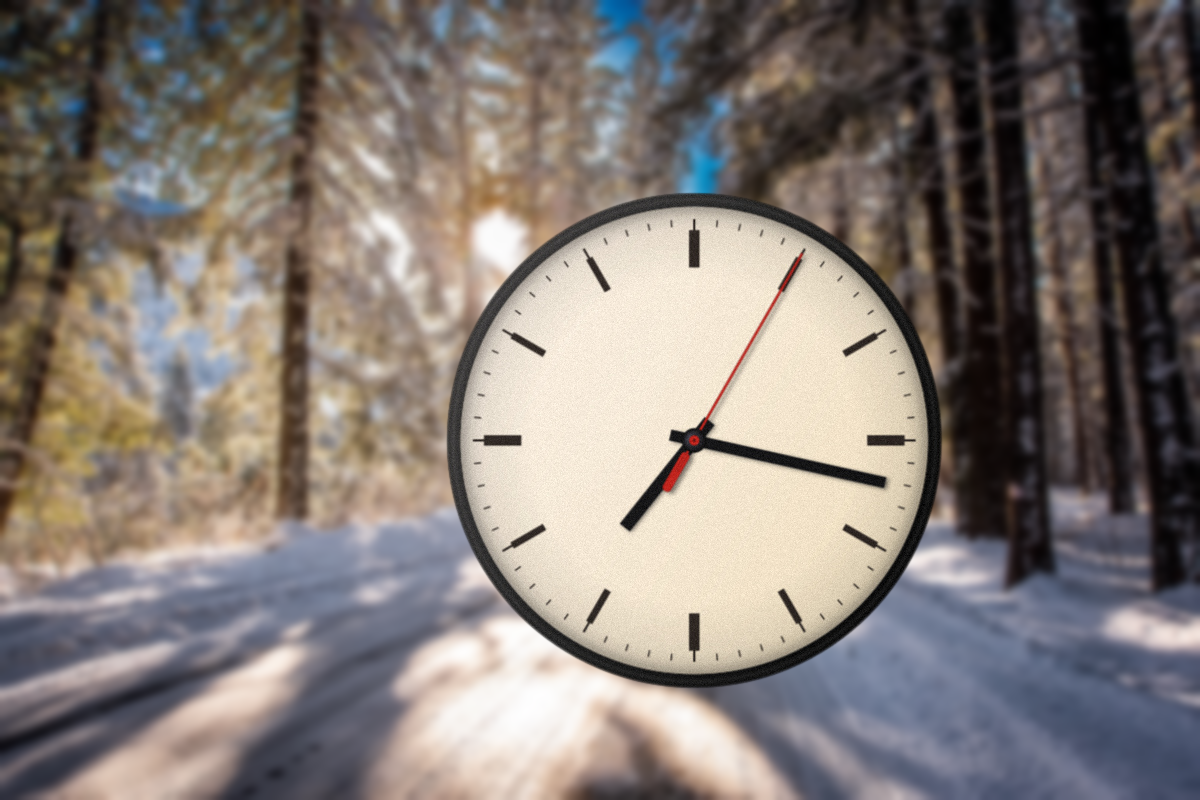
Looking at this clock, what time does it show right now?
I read 7:17:05
